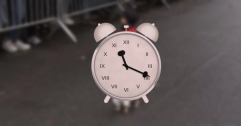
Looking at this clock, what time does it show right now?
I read 11:19
